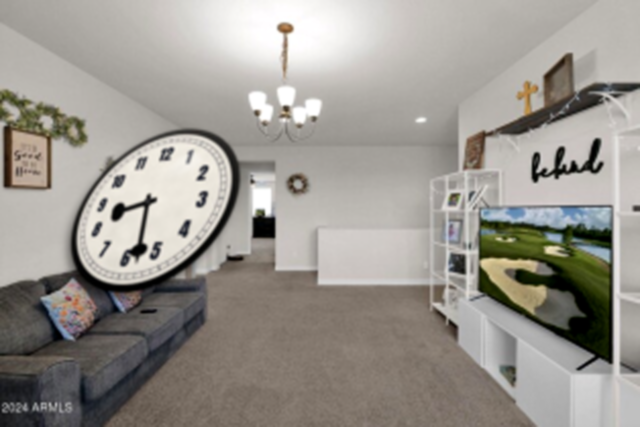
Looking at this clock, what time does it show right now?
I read 8:28
